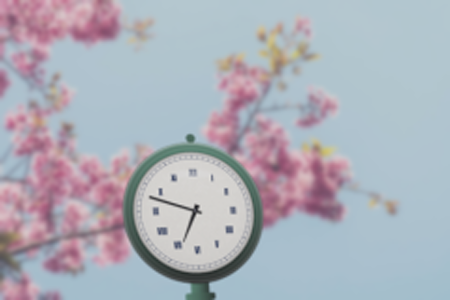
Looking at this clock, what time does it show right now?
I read 6:48
